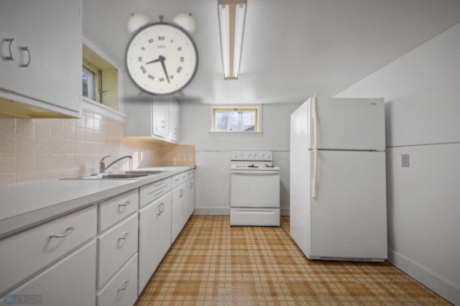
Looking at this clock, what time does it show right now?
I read 8:27
